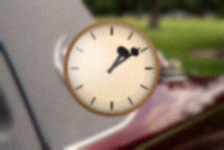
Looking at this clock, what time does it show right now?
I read 1:09
